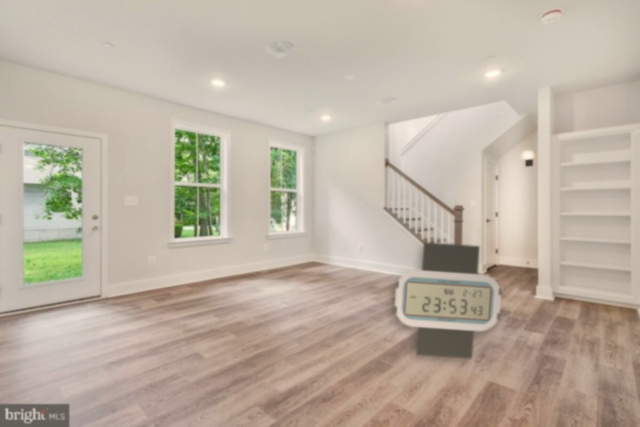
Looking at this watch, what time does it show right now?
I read 23:53
